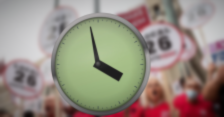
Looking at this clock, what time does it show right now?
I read 3:58
